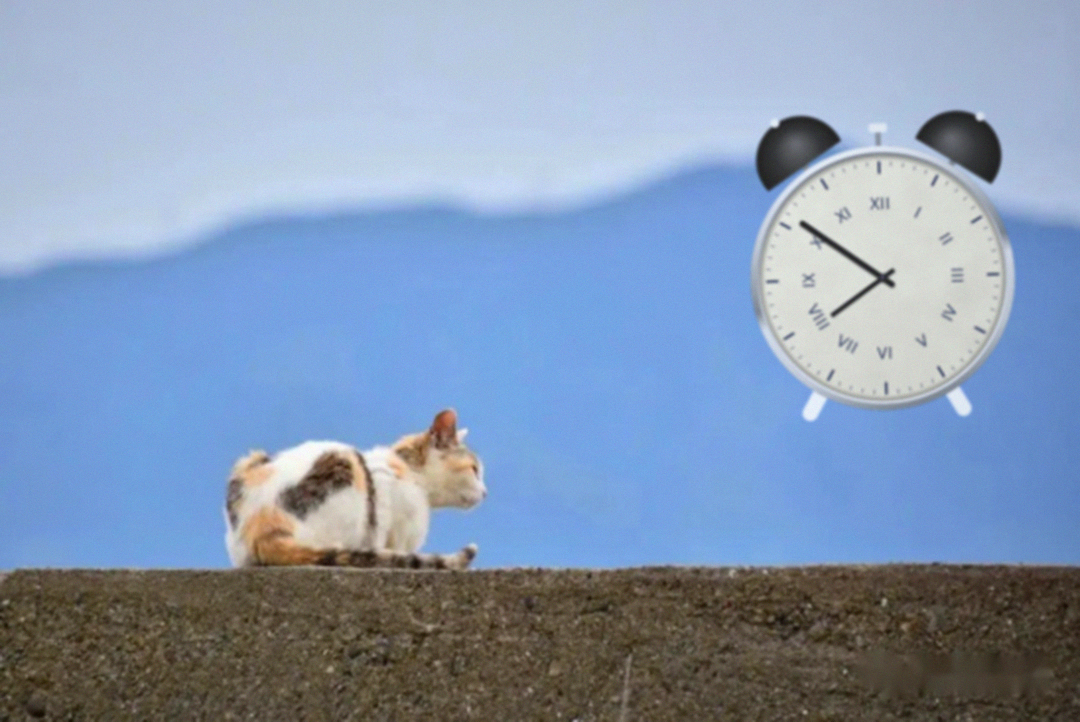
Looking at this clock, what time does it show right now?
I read 7:51
